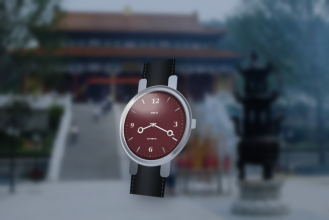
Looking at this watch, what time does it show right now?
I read 8:19
